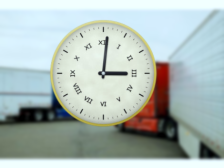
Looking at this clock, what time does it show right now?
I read 3:01
